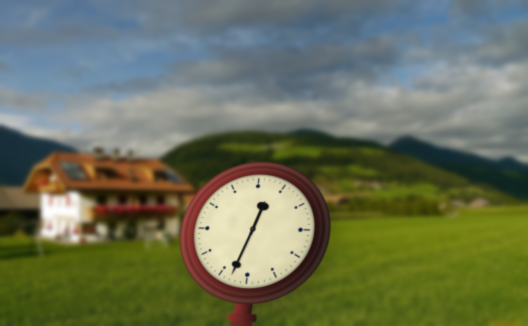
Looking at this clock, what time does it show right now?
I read 12:33
